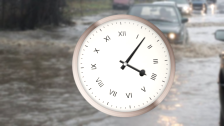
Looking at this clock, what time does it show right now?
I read 4:07
